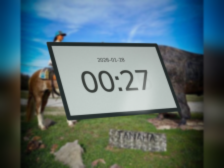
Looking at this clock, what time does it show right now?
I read 0:27
